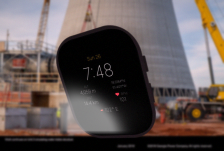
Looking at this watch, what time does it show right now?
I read 7:48
